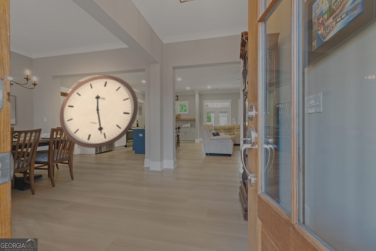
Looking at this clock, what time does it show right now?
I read 11:26
